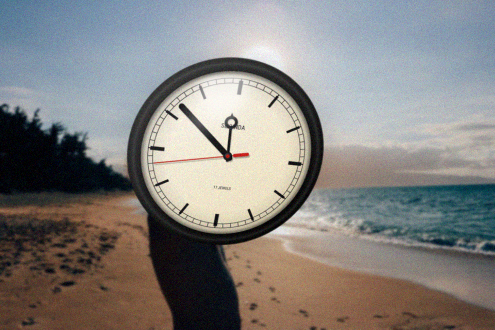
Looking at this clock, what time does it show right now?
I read 11:51:43
